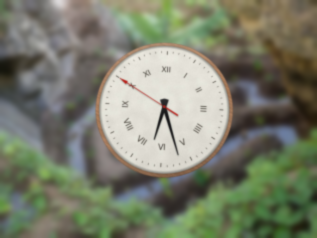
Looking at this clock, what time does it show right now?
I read 6:26:50
